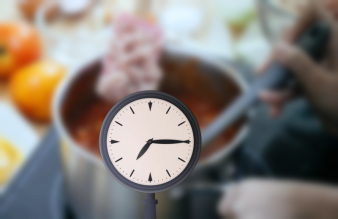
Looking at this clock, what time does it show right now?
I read 7:15
